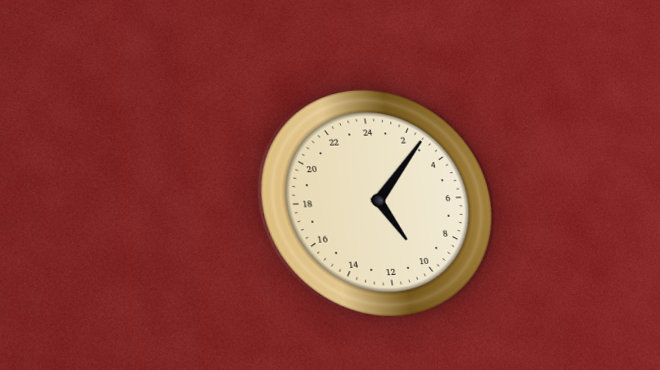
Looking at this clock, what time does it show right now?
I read 10:07
